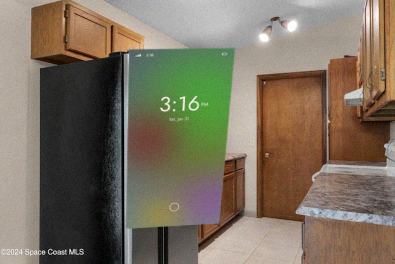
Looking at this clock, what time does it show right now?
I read 3:16
